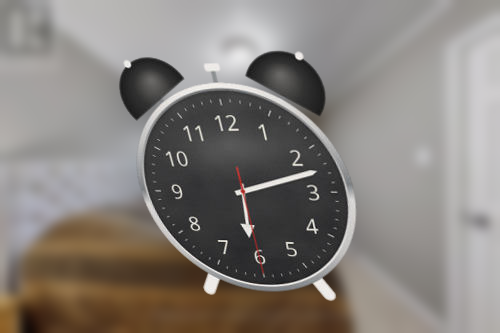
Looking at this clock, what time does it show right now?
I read 6:12:30
